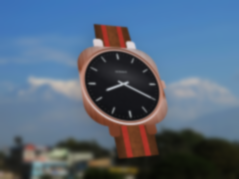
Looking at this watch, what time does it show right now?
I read 8:20
